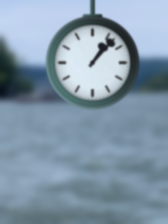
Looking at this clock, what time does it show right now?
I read 1:07
